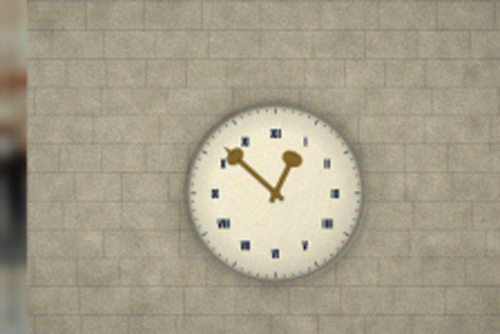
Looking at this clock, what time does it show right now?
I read 12:52
